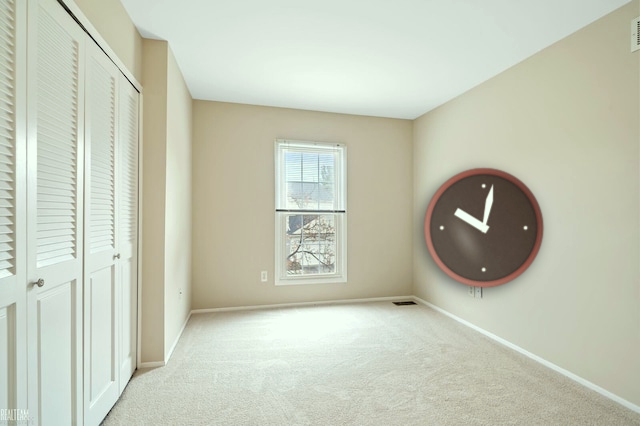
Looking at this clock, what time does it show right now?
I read 10:02
